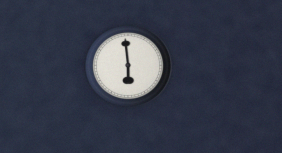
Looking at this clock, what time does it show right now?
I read 5:59
